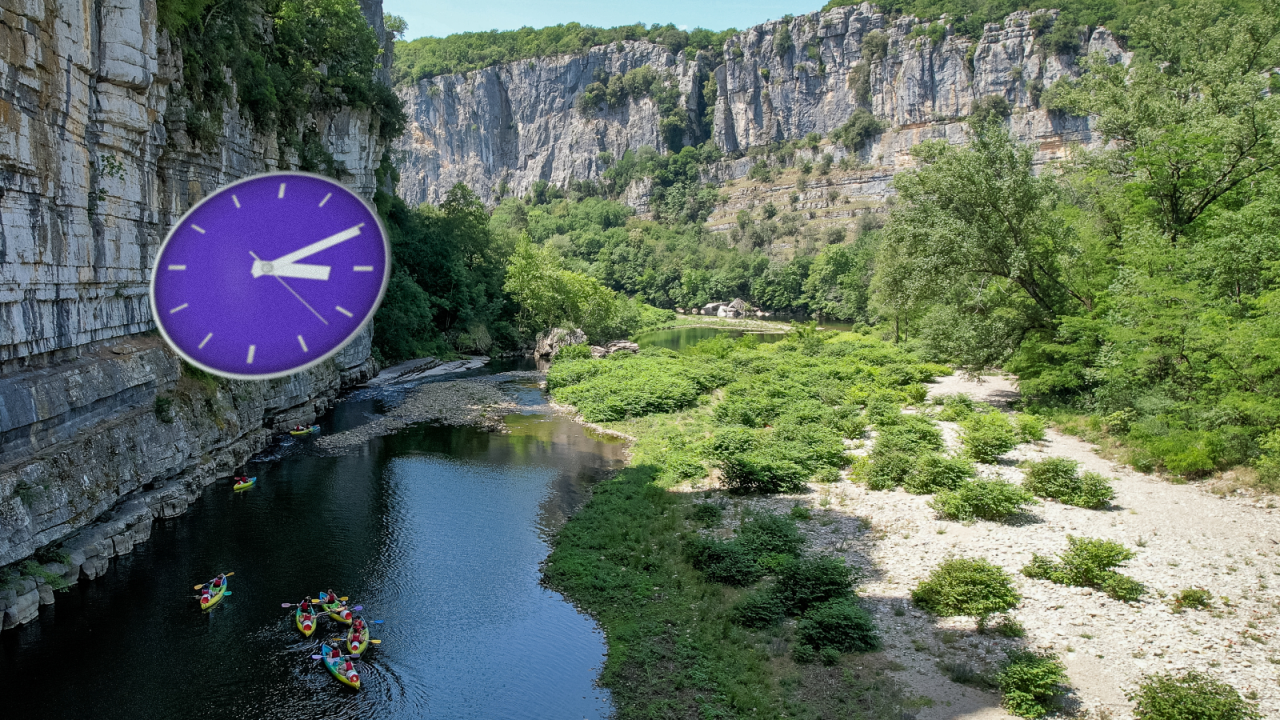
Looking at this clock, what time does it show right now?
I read 3:10:22
